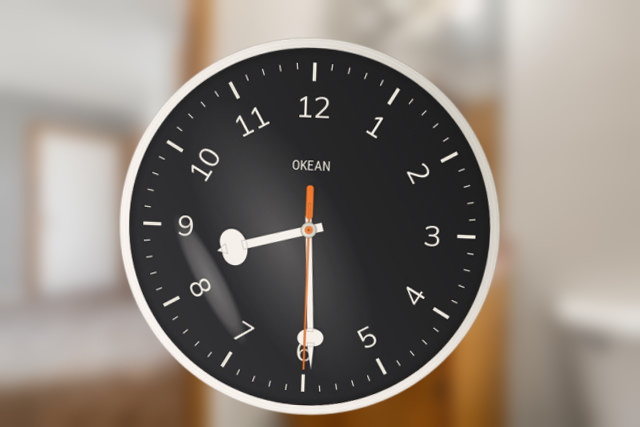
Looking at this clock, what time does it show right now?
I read 8:29:30
